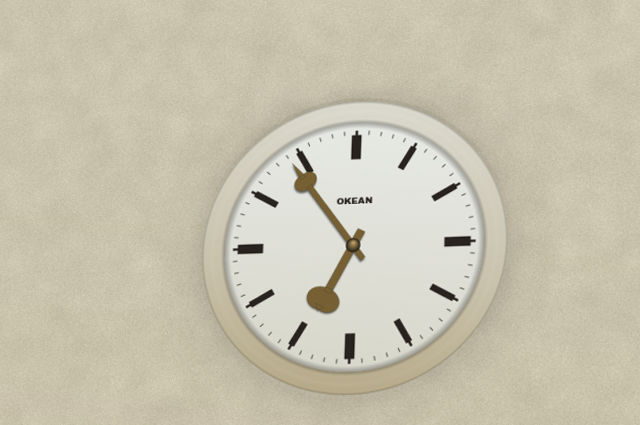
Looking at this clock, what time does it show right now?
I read 6:54
